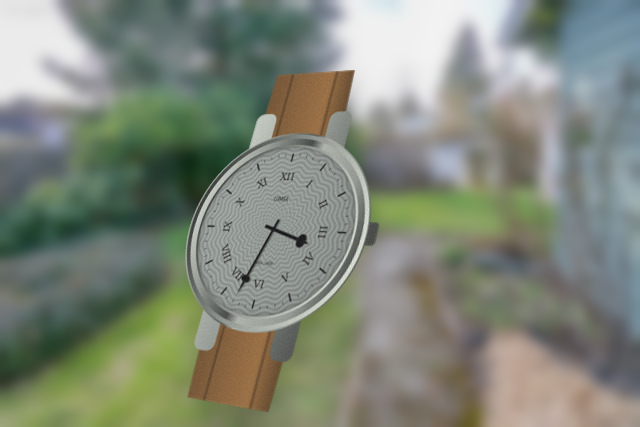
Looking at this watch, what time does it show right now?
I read 3:33
